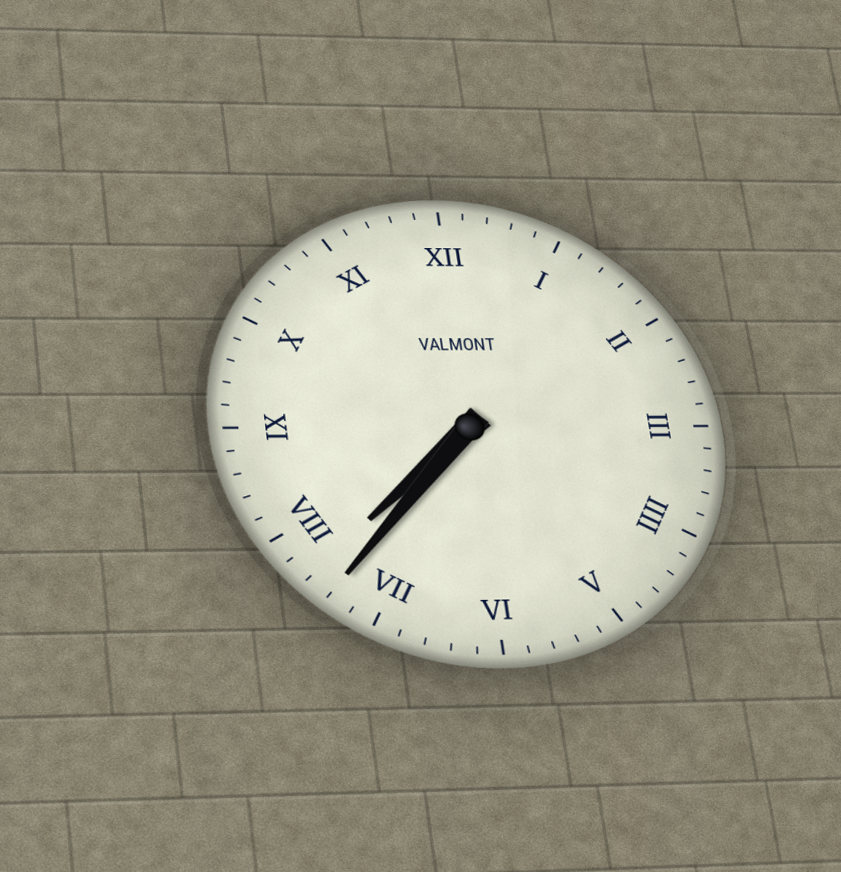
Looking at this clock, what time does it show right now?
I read 7:37
